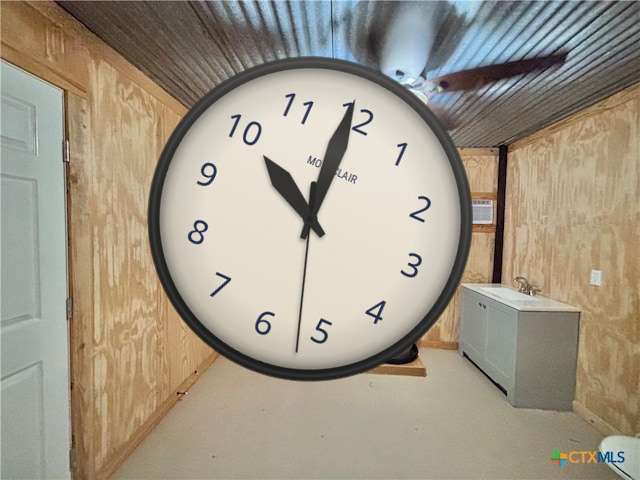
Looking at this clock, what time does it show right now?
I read 9:59:27
